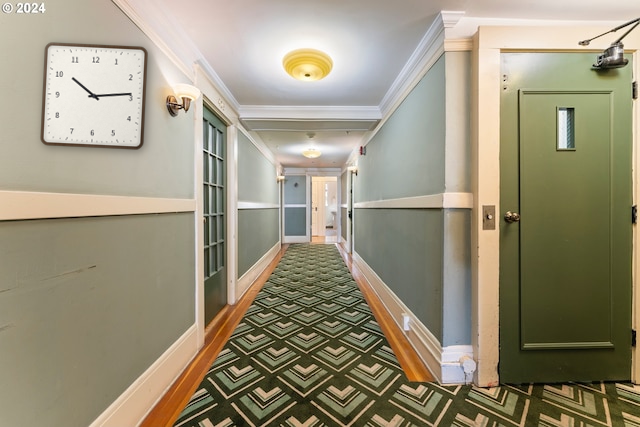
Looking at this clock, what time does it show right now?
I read 10:14
